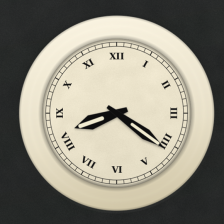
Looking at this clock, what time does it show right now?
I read 8:21
